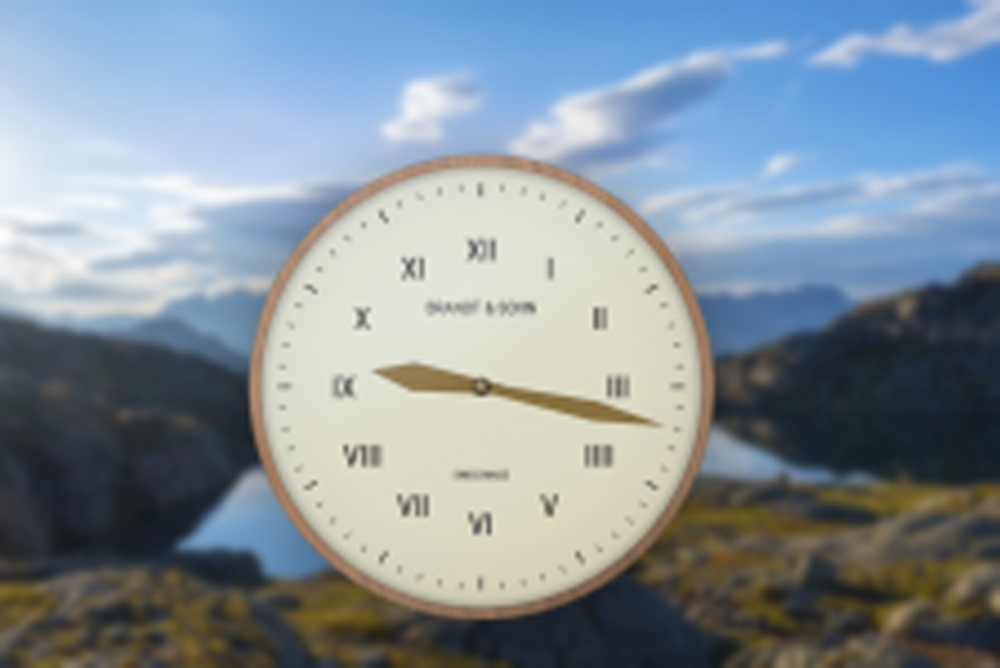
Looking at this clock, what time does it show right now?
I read 9:17
